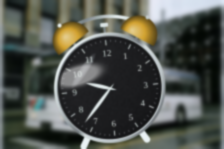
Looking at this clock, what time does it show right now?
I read 9:37
